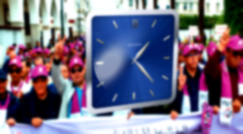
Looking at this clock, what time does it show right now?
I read 1:23
